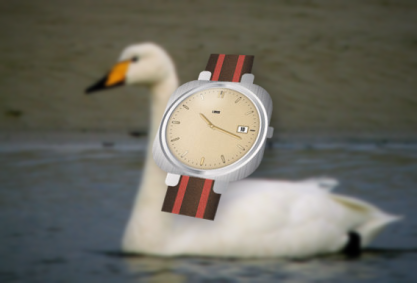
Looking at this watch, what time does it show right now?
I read 10:18
